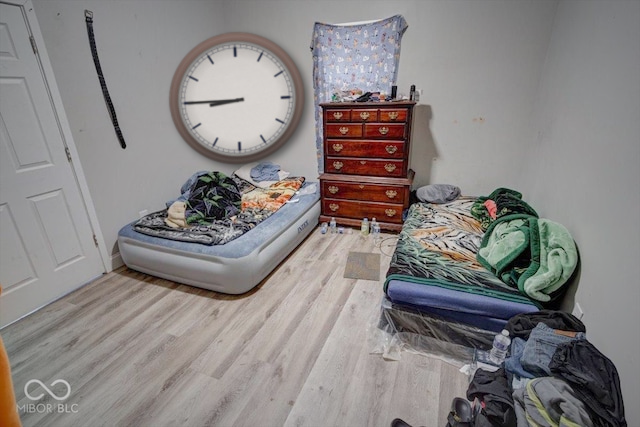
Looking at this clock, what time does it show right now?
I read 8:45
